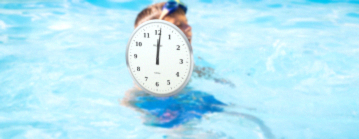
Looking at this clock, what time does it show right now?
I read 12:01
